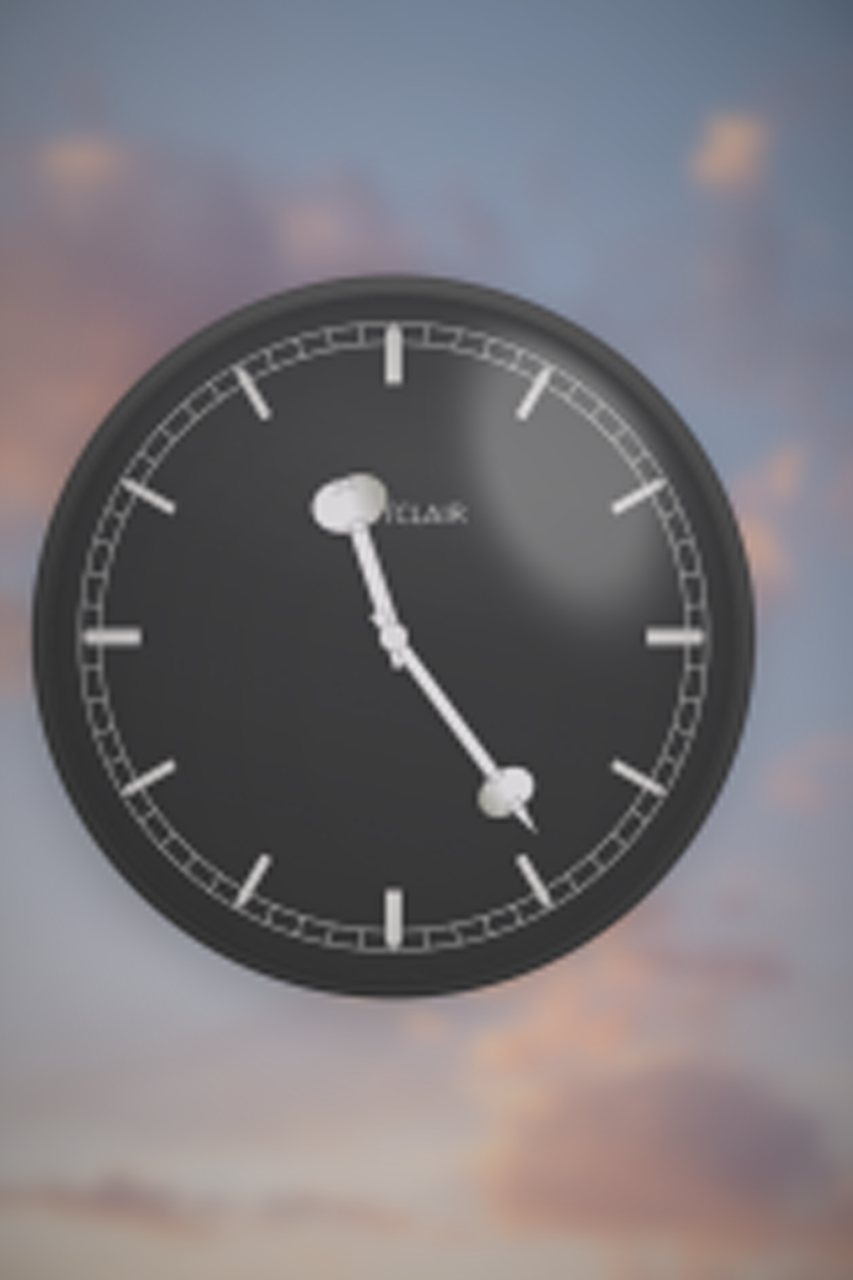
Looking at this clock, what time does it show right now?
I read 11:24
